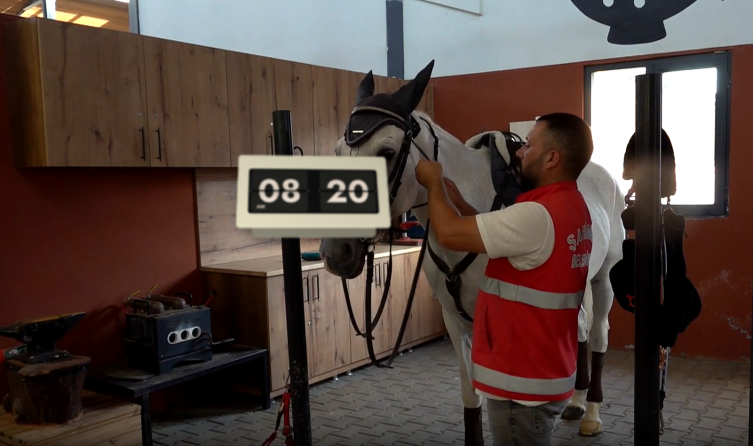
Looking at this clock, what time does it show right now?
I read 8:20
